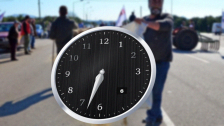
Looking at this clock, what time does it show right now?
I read 6:33
